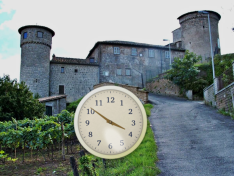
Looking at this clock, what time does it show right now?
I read 3:51
